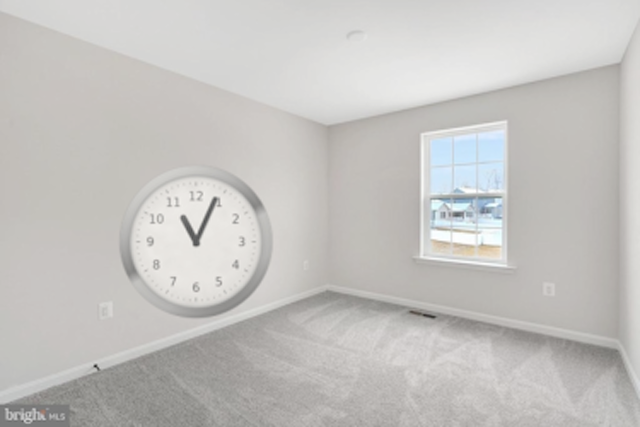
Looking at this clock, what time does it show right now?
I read 11:04
